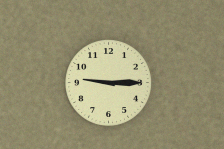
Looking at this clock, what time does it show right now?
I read 9:15
